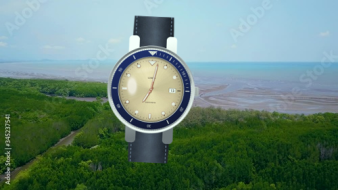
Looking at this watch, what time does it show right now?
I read 7:02
